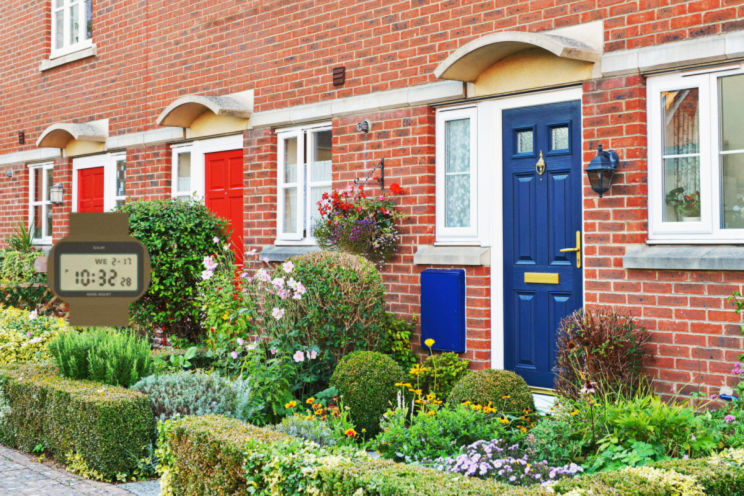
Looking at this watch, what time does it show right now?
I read 10:32
